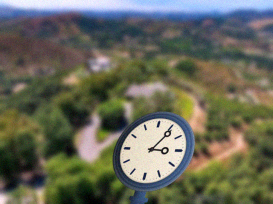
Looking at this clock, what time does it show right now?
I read 3:06
